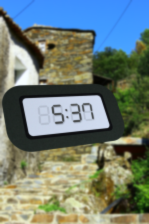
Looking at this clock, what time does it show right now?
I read 5:37
